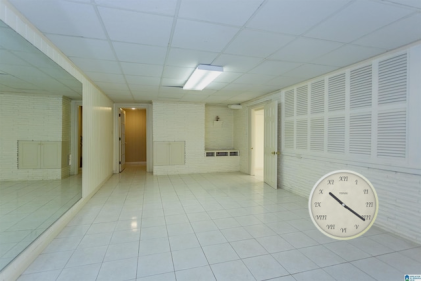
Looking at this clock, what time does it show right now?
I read 10:21
